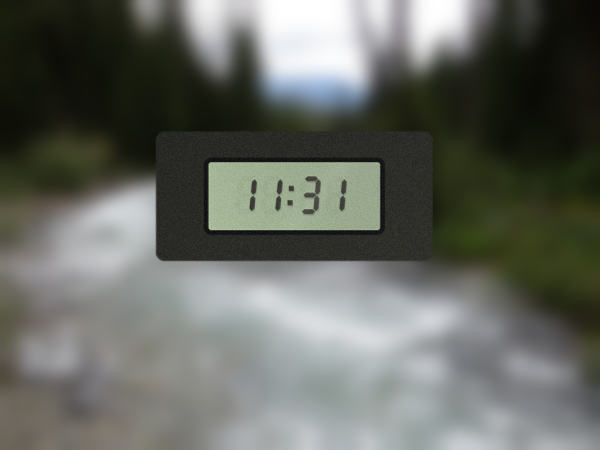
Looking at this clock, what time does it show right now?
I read 11:31
